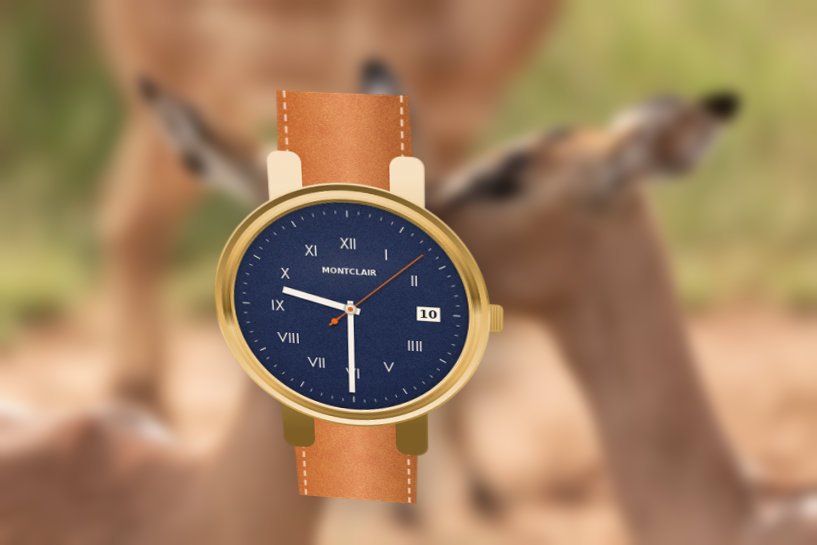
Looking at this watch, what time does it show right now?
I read 9:30:08
